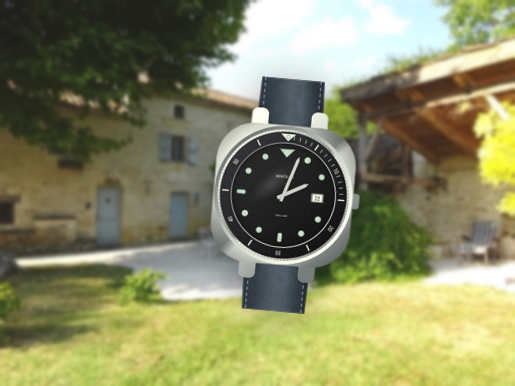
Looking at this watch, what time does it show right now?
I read 2:03
